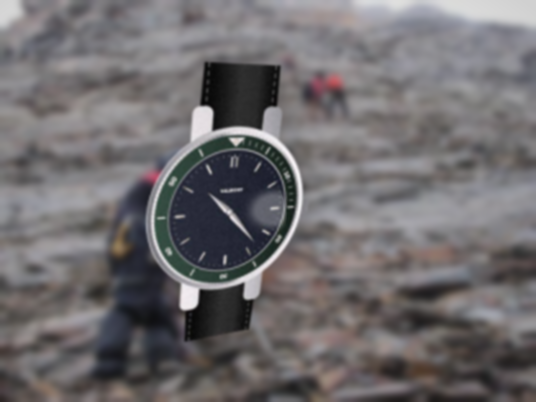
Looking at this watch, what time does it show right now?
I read 10:23
